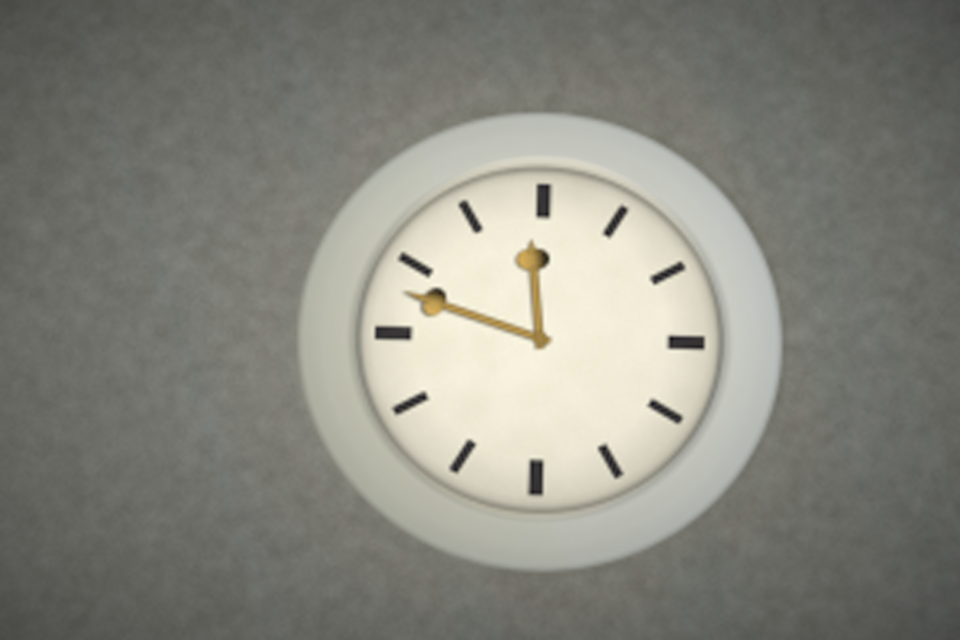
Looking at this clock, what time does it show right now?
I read 11:48
